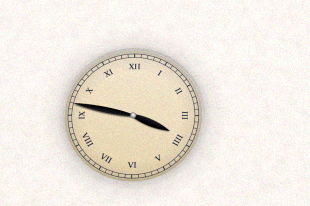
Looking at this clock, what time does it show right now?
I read 3:47
